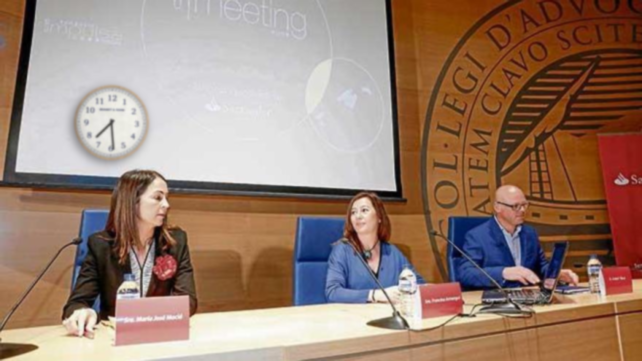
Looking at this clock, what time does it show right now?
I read 7:29
